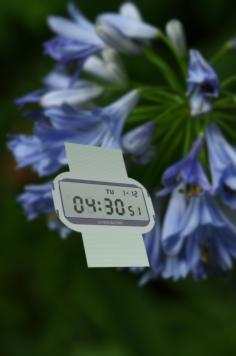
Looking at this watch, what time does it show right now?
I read 4:30:51
